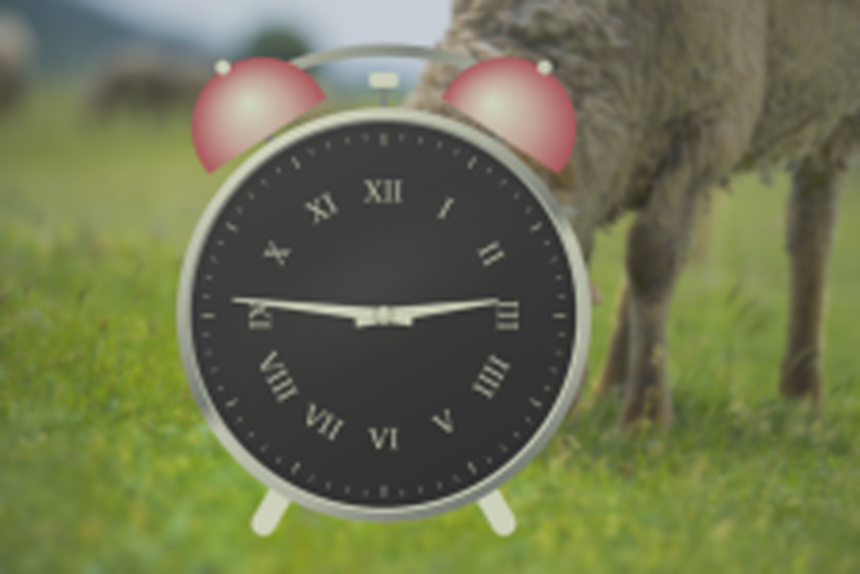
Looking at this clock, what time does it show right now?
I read 2:46
